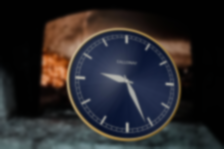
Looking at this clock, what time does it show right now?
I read 9:26
